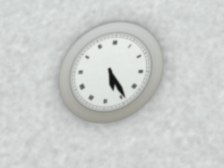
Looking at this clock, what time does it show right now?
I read 5:24
